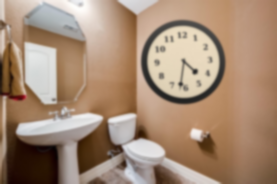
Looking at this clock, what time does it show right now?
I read 4:32
